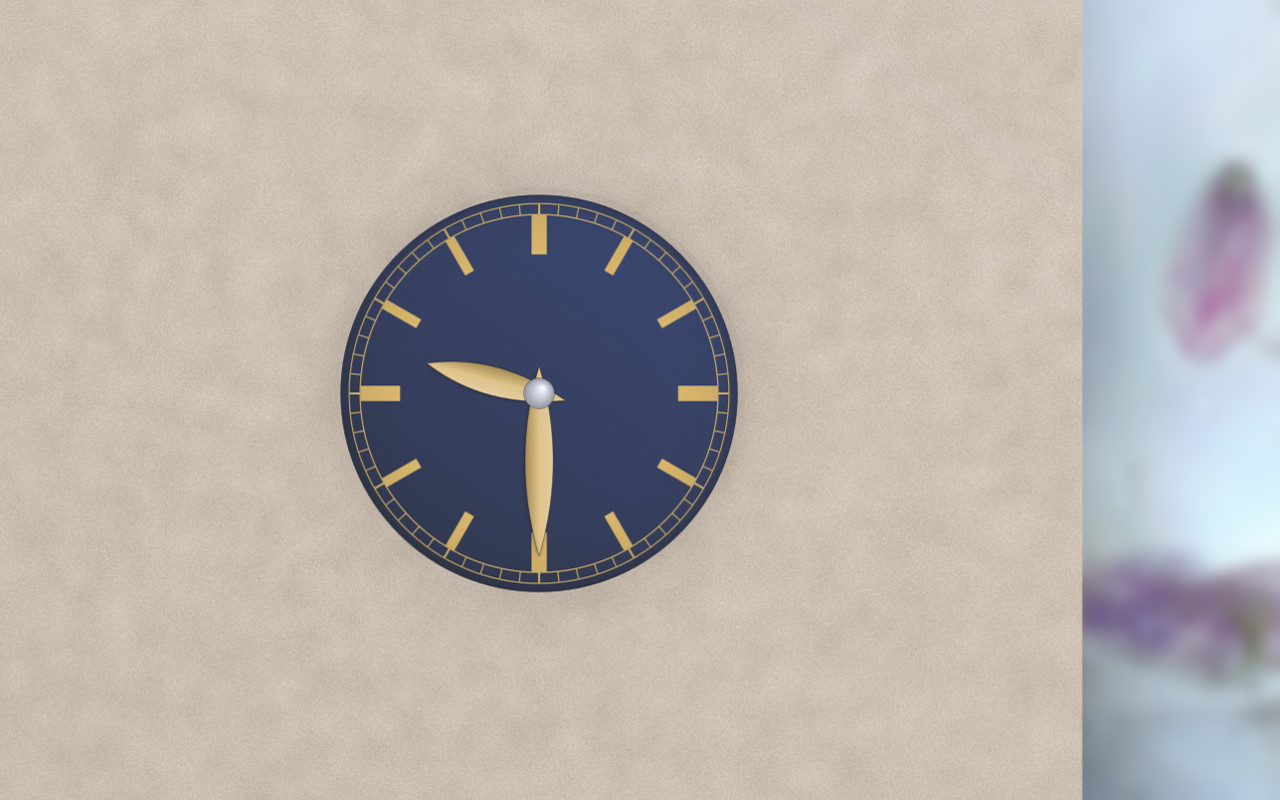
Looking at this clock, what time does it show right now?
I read 9:30
